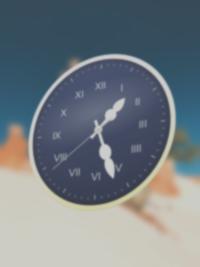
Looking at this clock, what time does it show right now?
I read 1:26:39
